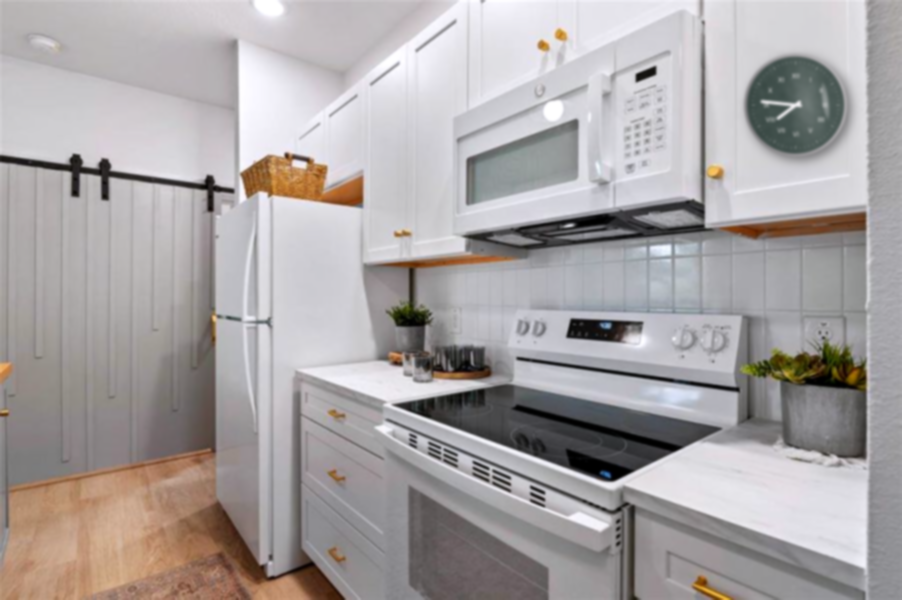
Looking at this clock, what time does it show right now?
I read 7:46
